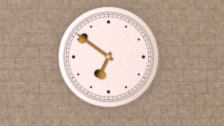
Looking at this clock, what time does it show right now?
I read 6:51
